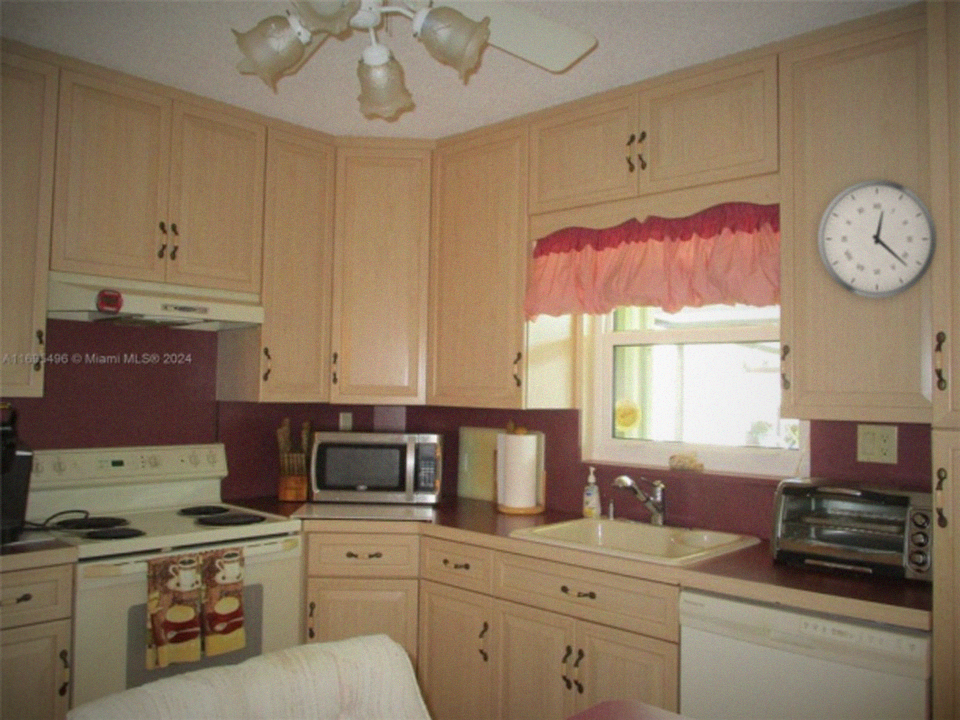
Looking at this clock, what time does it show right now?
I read 12:22
